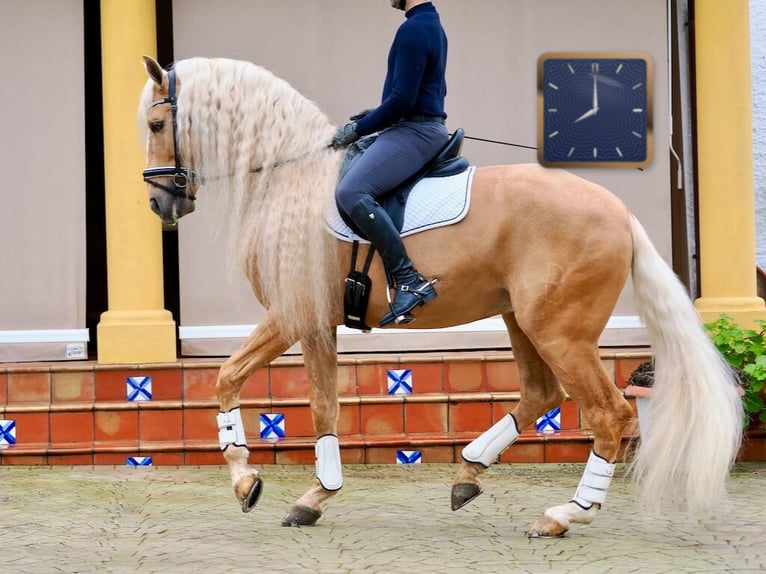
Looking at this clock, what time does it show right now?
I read 8:00
